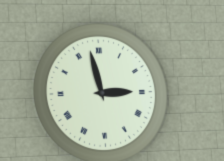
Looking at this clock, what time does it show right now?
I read 2:58
